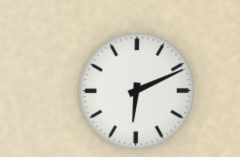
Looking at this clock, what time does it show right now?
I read 6:11
